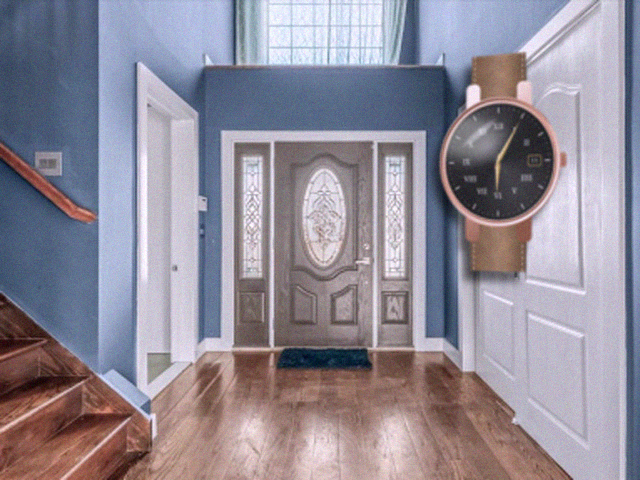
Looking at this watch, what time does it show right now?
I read 6:05
